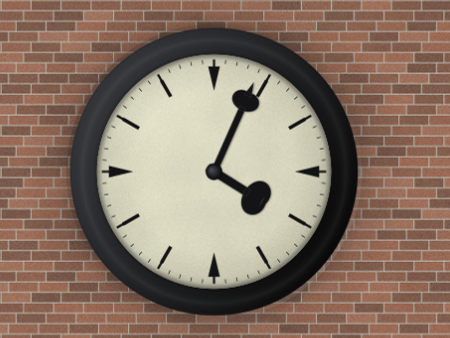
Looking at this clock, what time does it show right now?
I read 4:04
